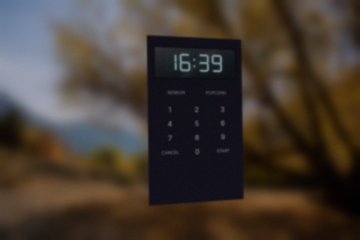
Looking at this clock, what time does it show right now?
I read 16:39
